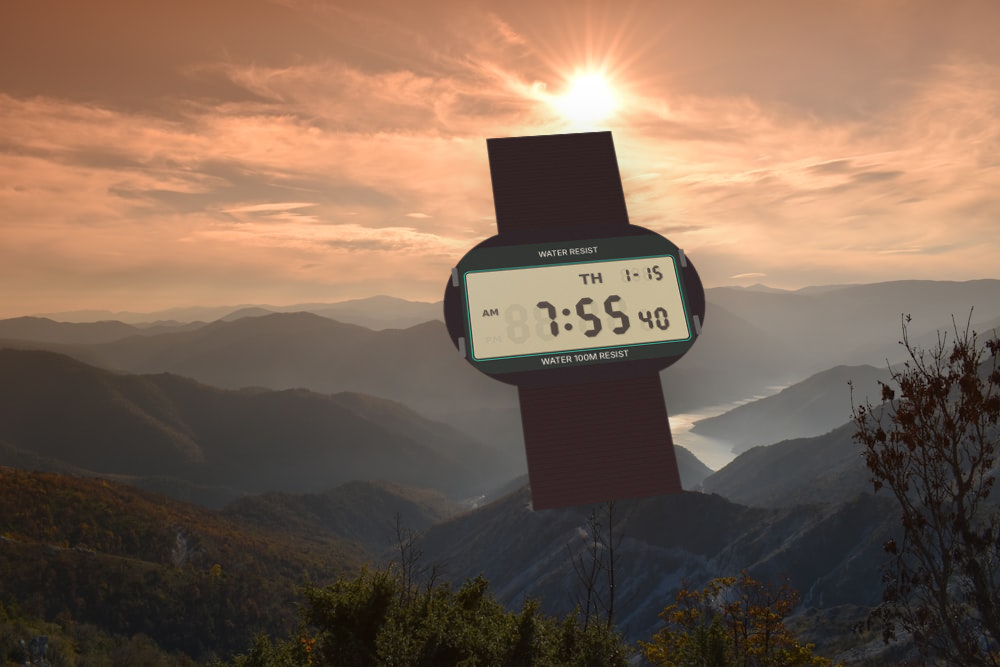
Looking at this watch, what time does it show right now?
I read 7:55:40
